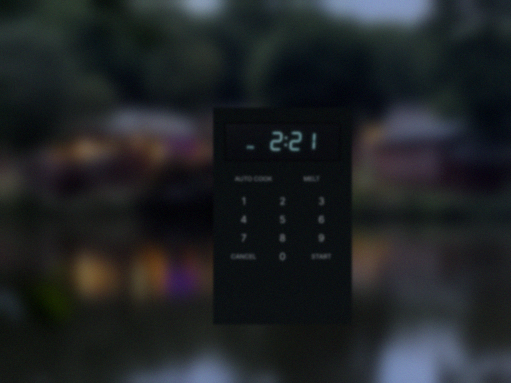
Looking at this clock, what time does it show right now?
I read 2:21
